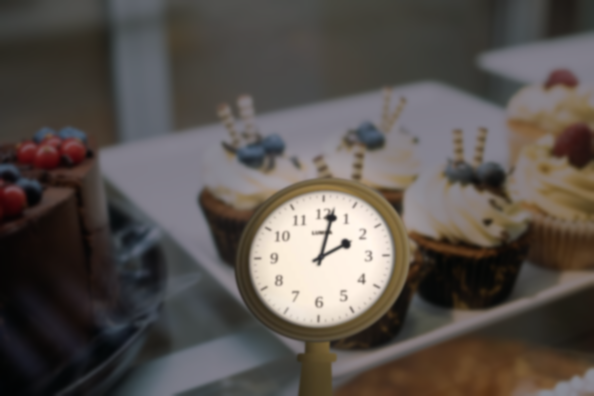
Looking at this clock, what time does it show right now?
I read 2:02
